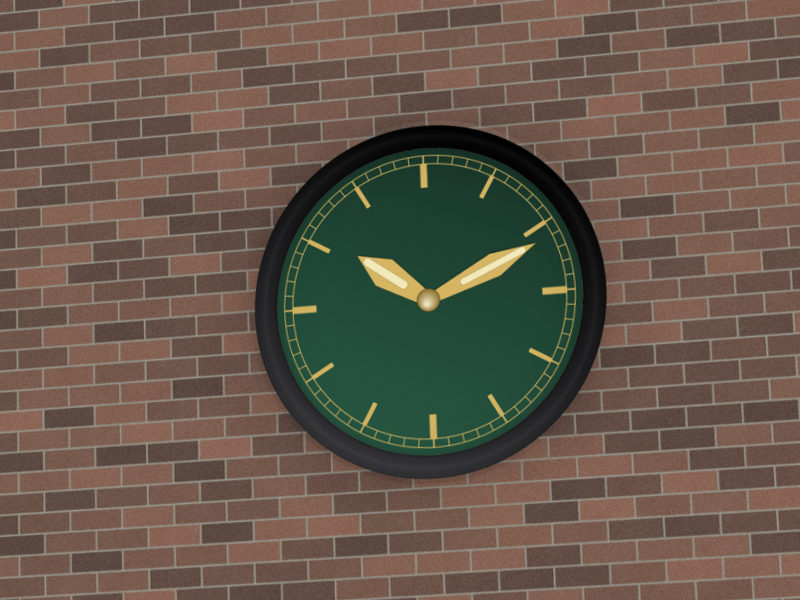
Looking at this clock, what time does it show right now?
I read 10:11
